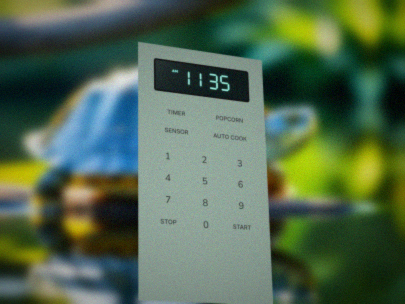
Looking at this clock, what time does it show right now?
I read 11:35
